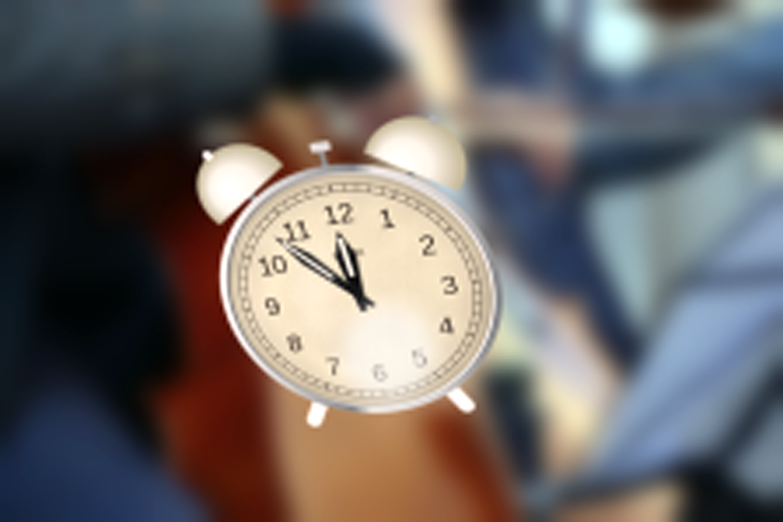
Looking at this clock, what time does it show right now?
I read 11:53
